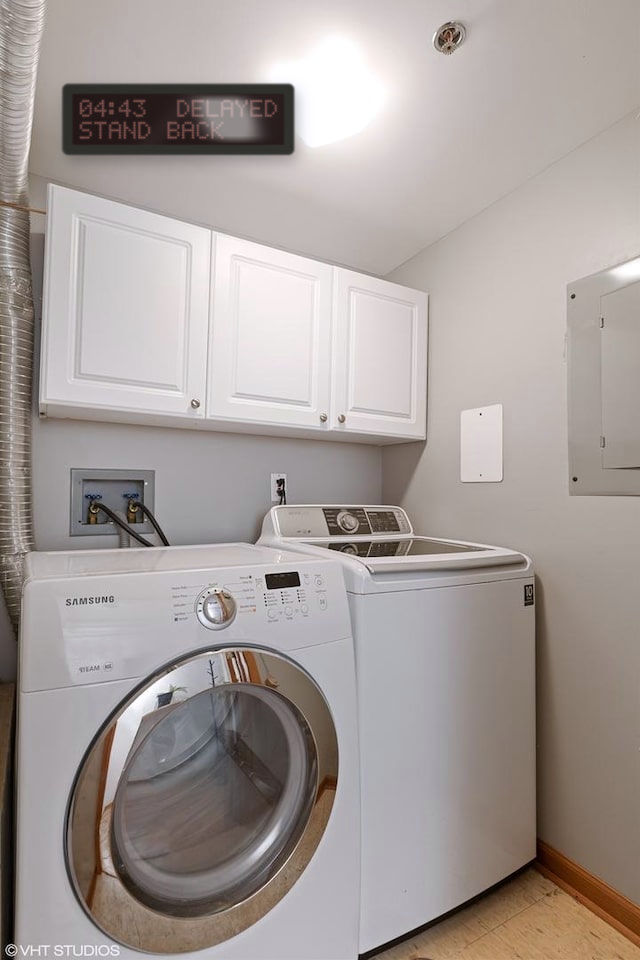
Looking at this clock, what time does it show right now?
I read 4:43
